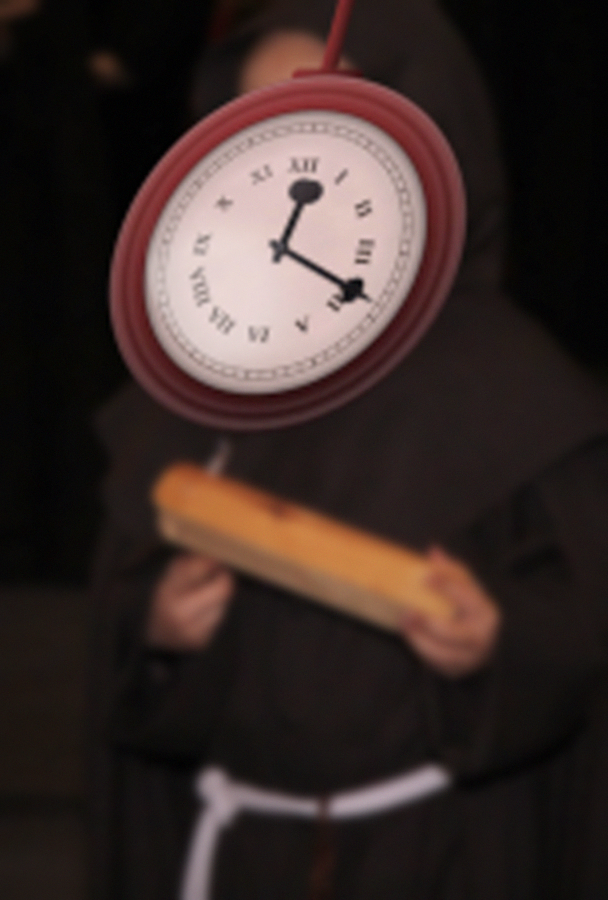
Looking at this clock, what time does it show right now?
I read 12:19
